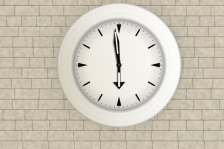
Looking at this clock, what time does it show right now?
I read 5:59
